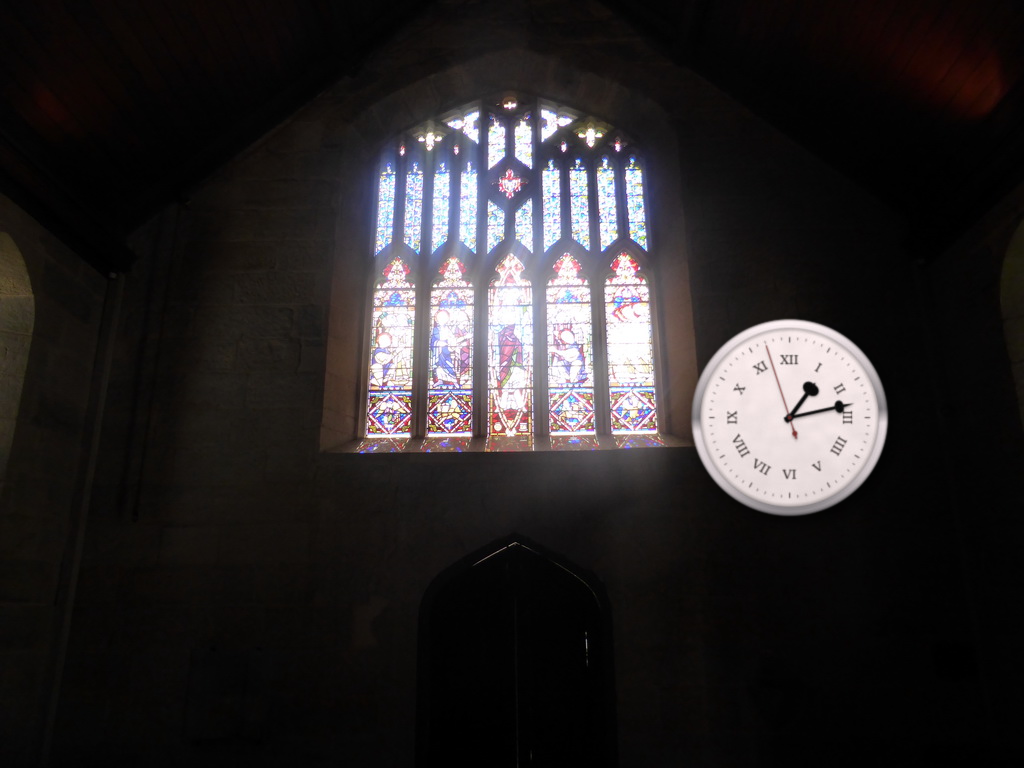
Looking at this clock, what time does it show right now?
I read 1:12:57
